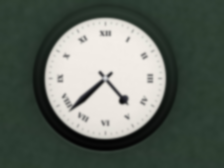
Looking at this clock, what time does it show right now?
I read 4:38
